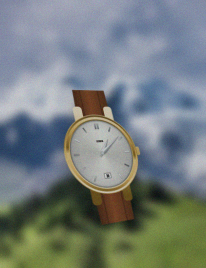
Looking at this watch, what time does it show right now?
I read 1:09
